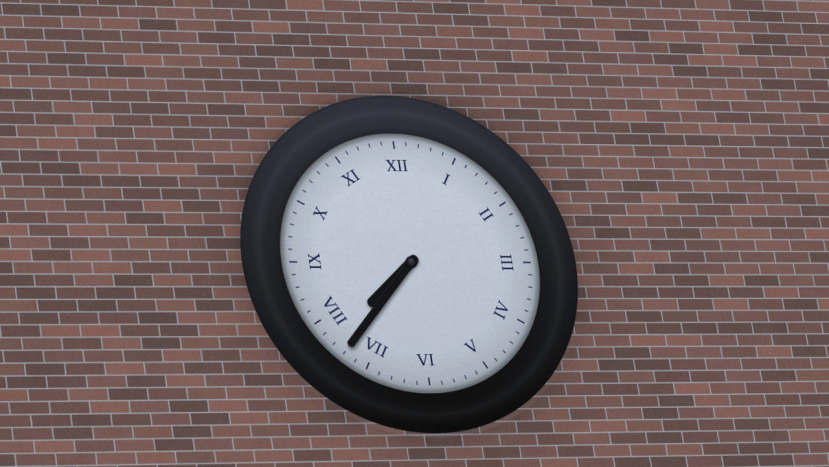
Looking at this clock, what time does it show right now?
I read 7:37
